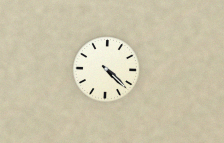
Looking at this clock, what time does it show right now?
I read 4:22
